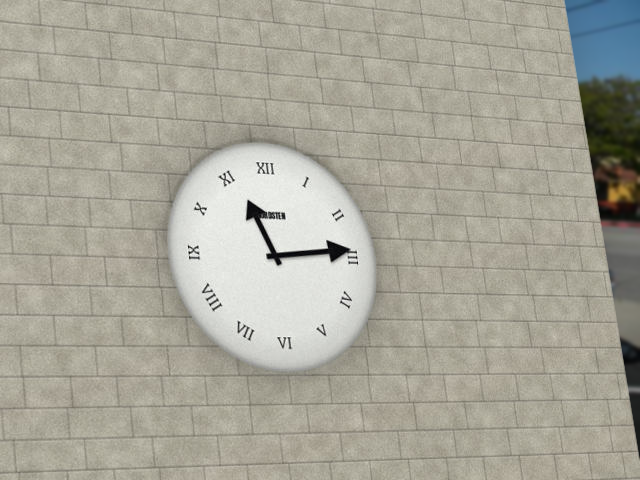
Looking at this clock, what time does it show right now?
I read 11:14
